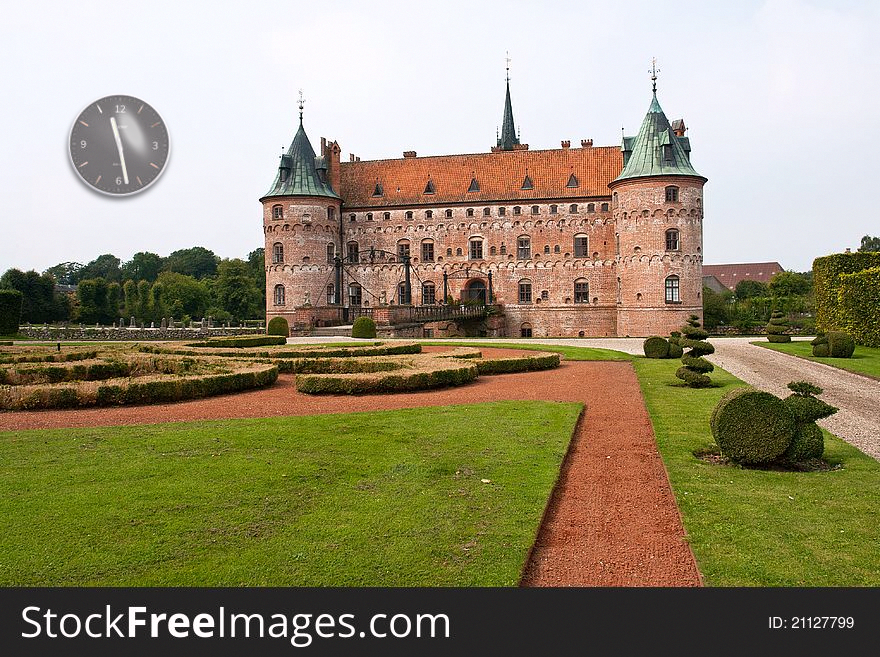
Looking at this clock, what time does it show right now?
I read 11:28
